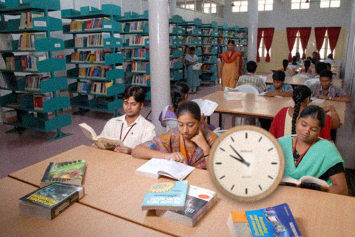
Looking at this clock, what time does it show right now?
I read 9:53
